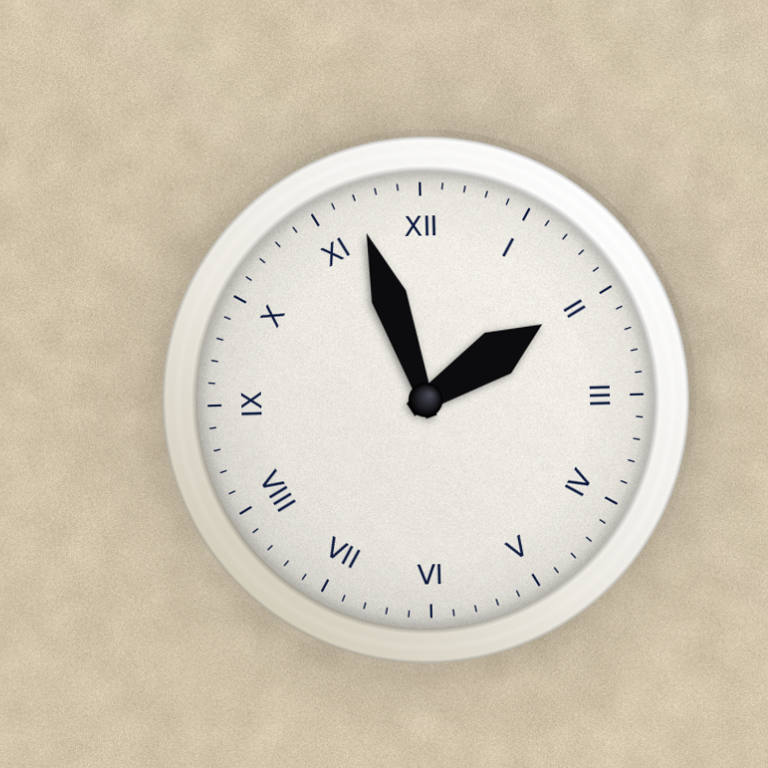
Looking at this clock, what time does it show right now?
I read 1:57
